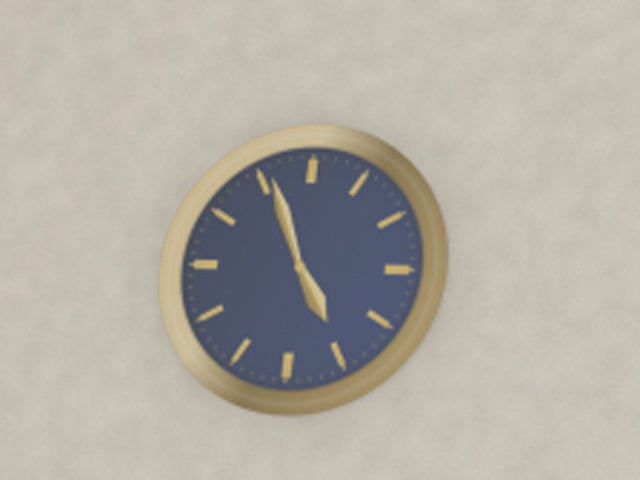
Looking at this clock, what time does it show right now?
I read 4:56
